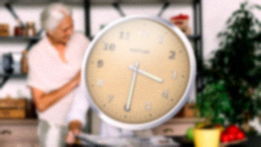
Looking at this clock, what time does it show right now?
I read 3:30
